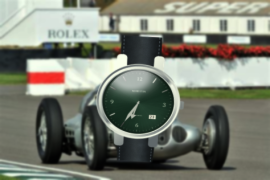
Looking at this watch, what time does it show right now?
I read 6:35
